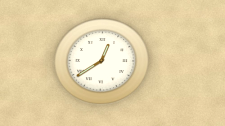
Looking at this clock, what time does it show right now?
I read 12:39
